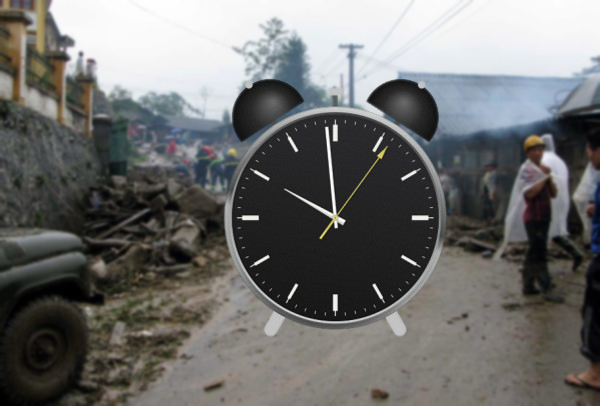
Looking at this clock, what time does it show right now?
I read 9:59:06
